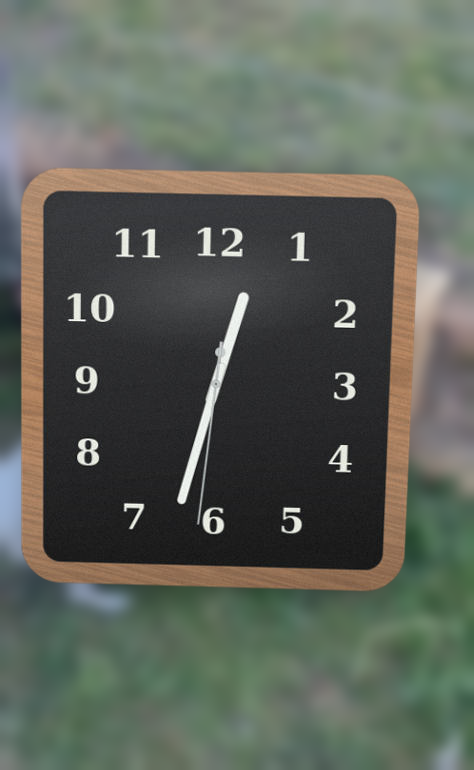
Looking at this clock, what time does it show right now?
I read 12:32:31
